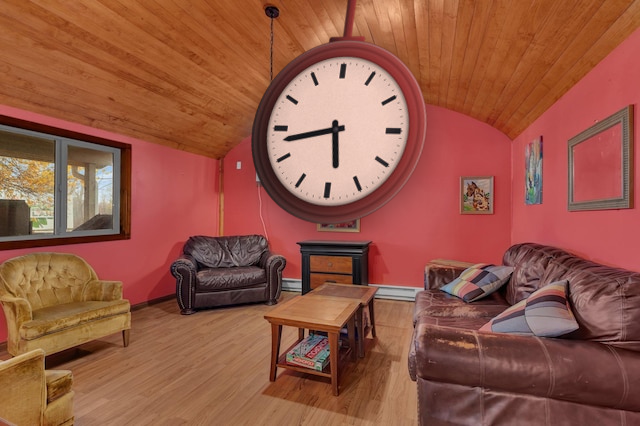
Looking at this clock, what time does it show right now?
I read 5:43
